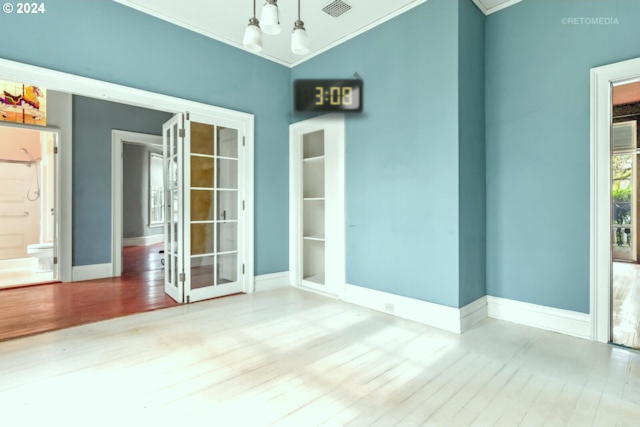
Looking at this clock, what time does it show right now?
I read 3:08
